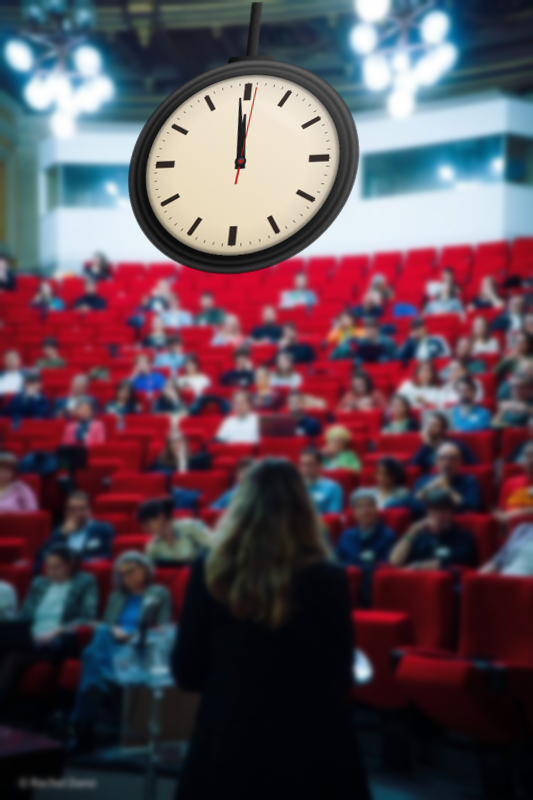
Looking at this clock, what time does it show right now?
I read 11:59:01
